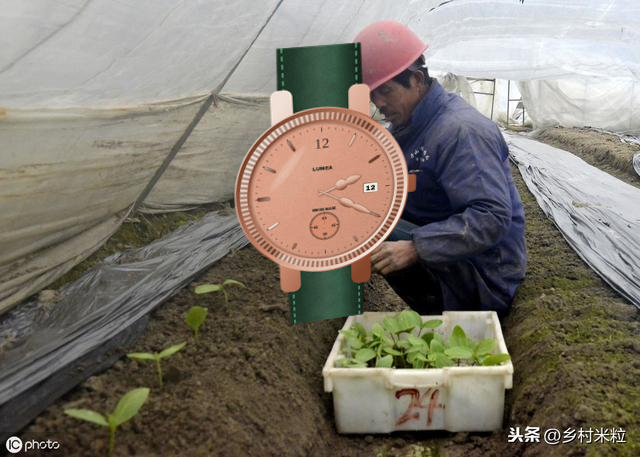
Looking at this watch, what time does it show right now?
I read 2:20
